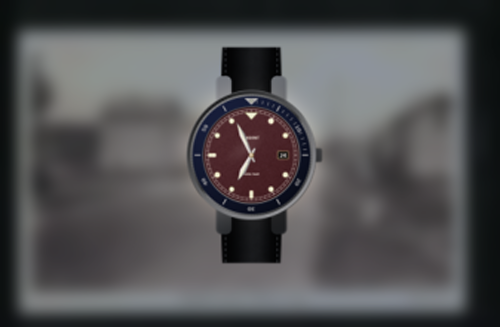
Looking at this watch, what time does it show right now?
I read 6:56
